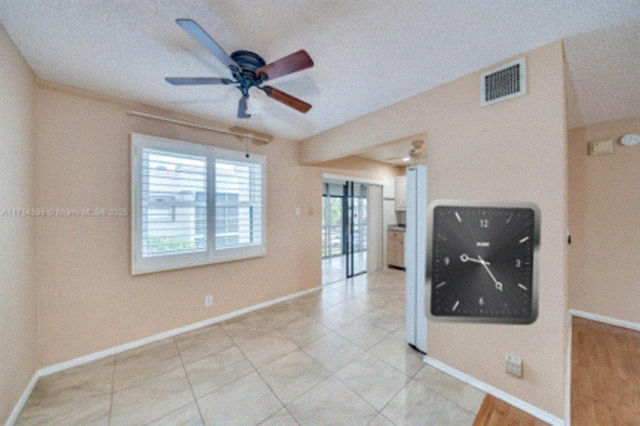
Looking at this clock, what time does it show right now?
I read 9:24
